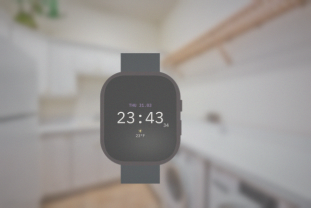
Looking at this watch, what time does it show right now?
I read 23:43
